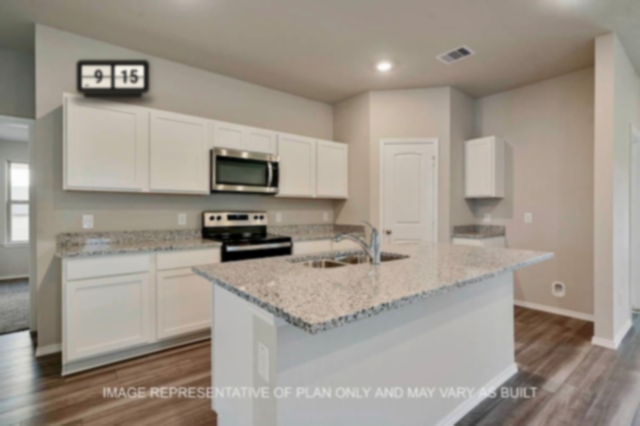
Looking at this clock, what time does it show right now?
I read 9:15
